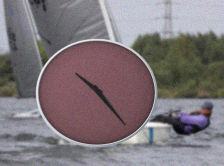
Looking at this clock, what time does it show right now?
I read 10:24
